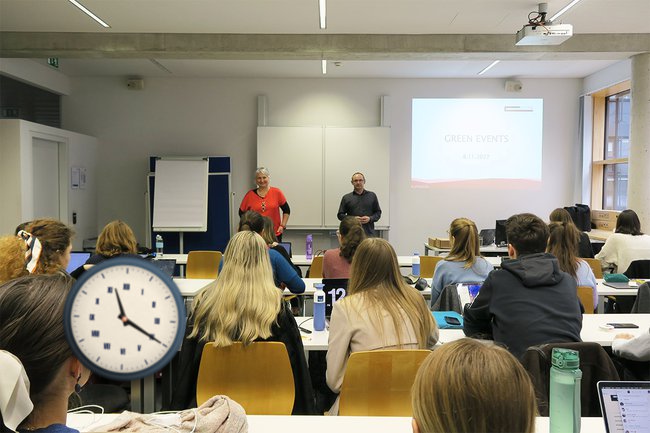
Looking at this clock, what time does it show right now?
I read 11:20
